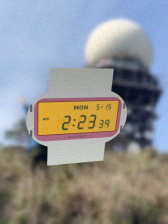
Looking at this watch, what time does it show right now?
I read 2:23:39
